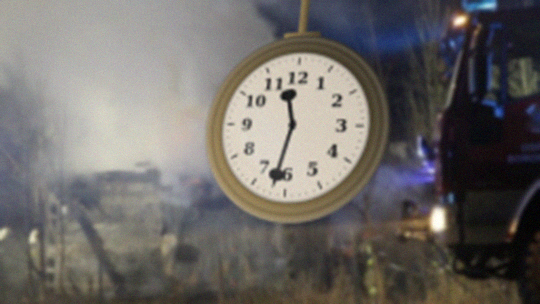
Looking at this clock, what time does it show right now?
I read 11:32
